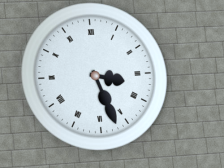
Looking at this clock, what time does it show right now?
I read 3:27
